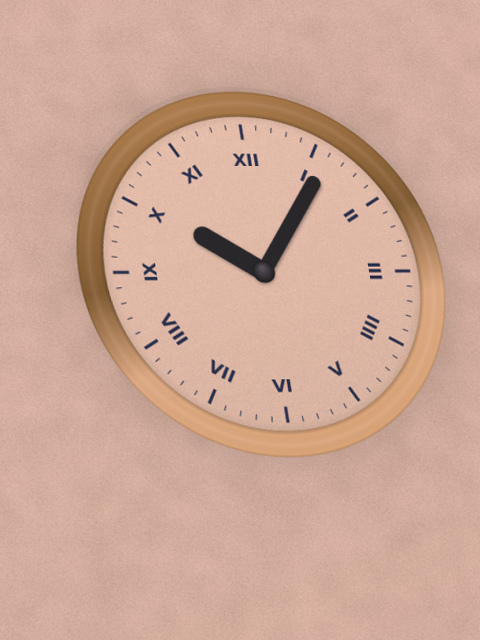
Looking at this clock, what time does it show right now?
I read 10:06
